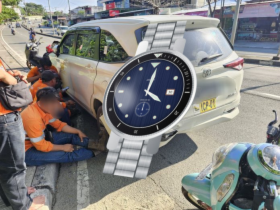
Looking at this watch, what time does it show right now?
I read 4:01
